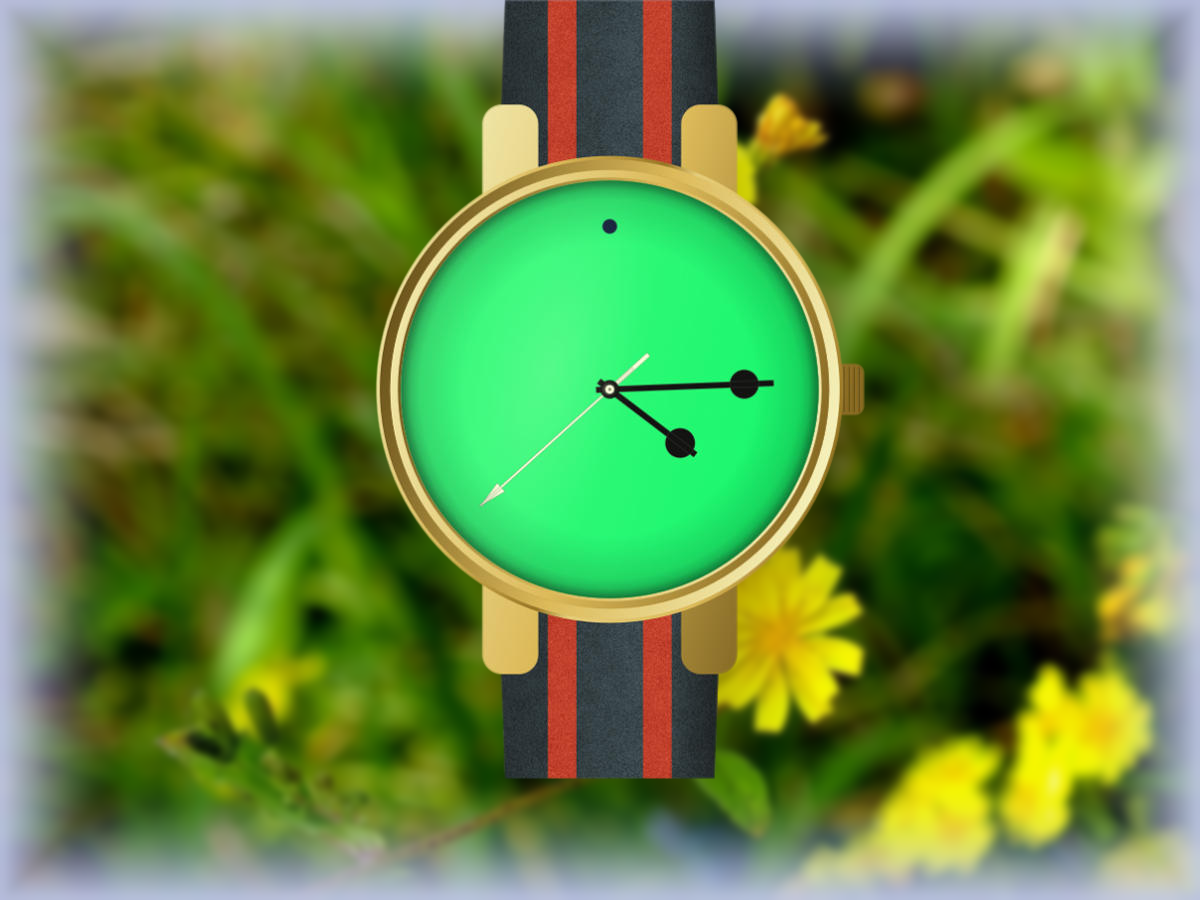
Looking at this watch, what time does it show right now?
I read 4:14:38
